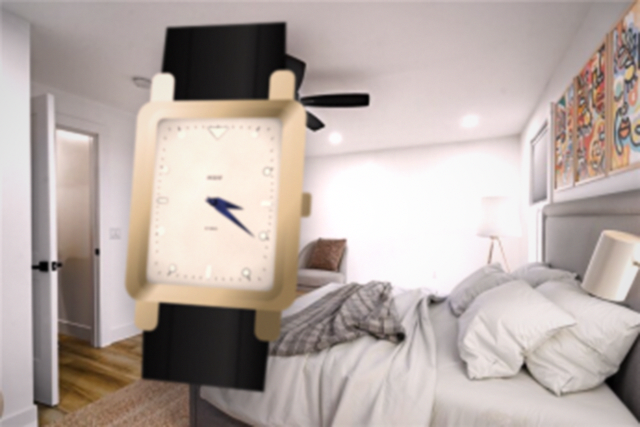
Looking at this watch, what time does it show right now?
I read 3:21
